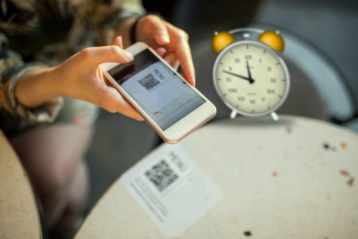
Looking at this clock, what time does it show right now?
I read 11:48
